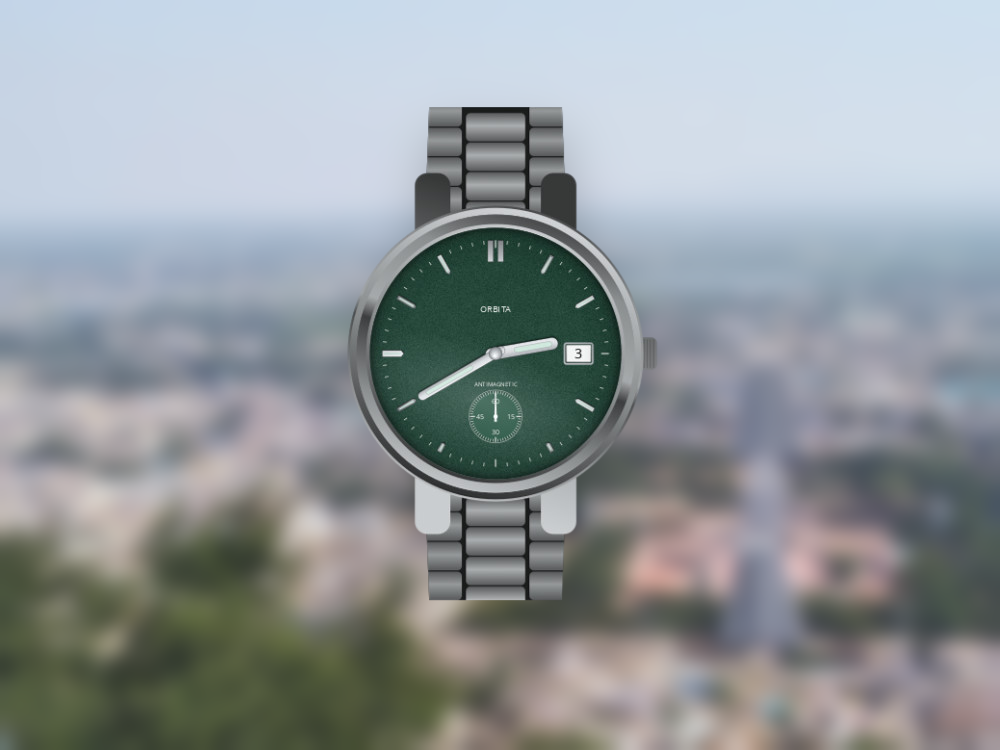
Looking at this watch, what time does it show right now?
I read 2:40
